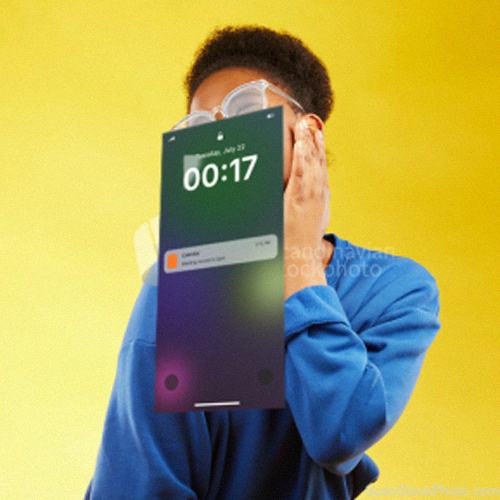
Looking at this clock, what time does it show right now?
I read 0:17
